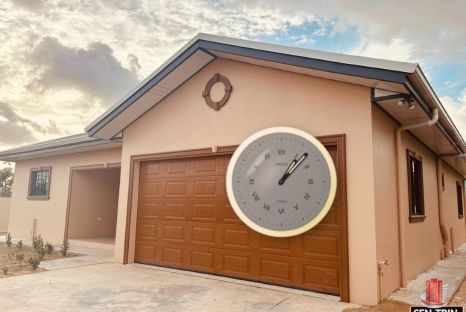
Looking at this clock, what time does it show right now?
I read 1:07
